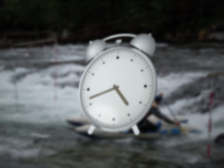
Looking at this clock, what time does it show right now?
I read 4:42
